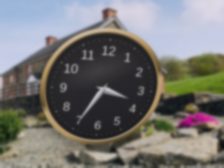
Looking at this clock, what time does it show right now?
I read 3:35
